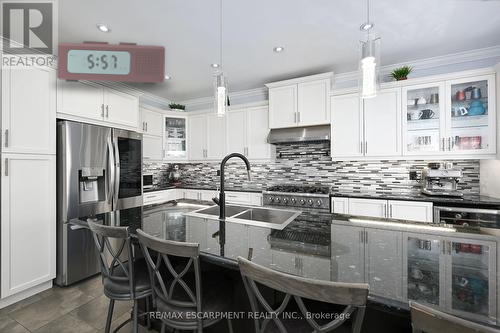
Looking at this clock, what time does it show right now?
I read 5:57
